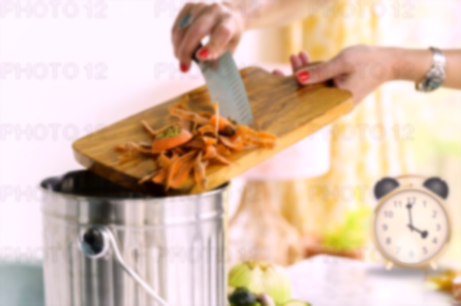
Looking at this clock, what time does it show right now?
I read 3:59
